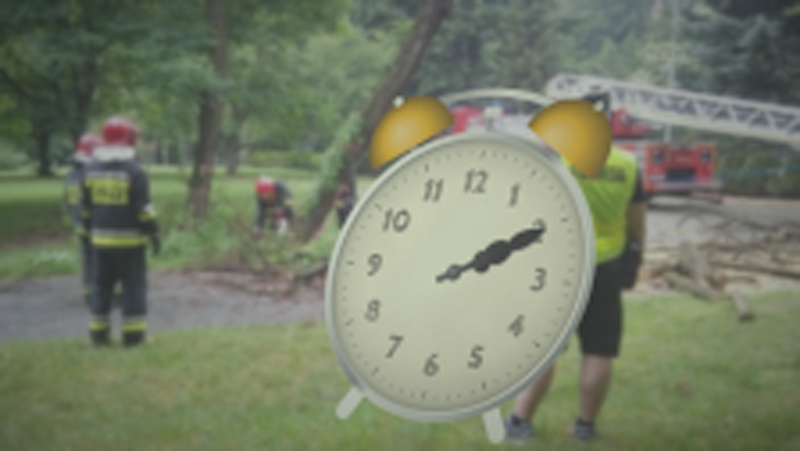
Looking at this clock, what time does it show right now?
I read 2:10
